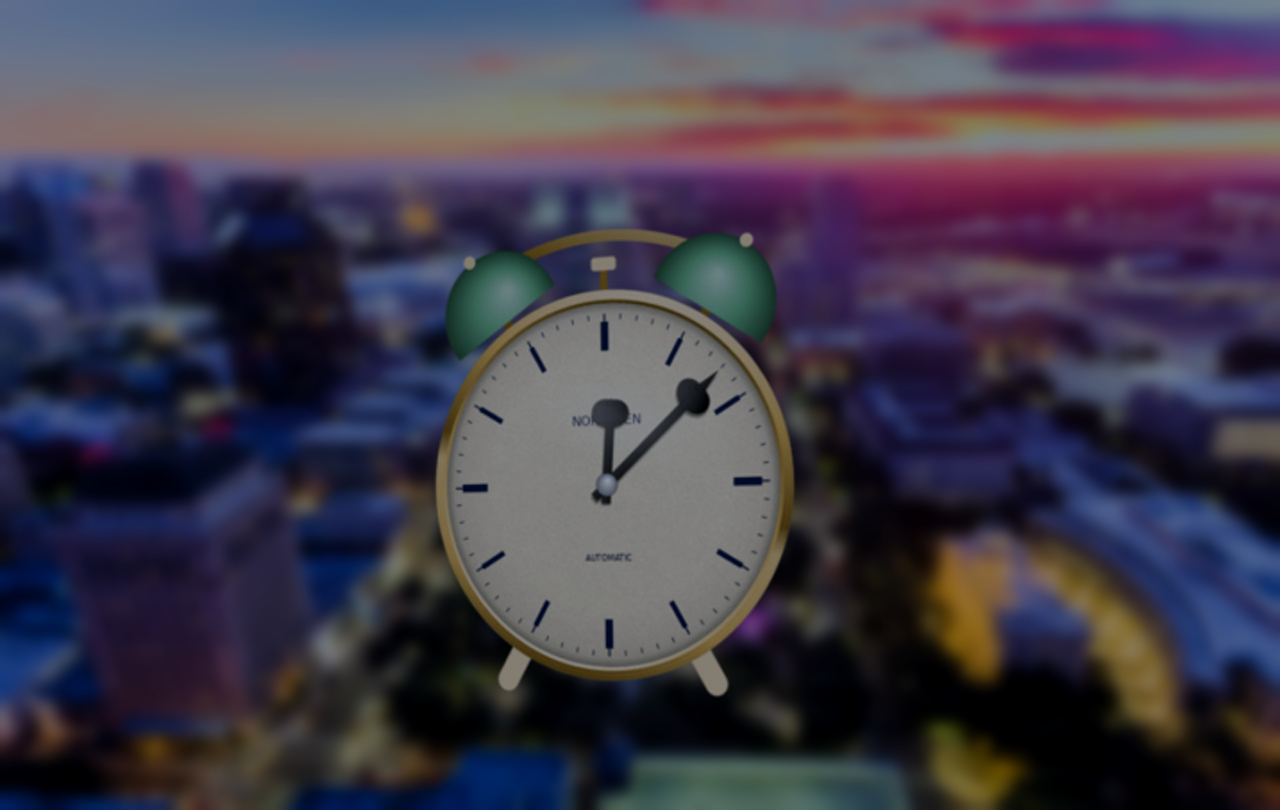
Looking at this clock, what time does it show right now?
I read 12:08
